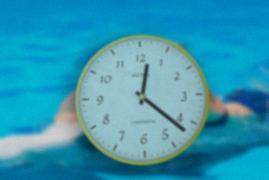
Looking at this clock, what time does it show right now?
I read 12:22
